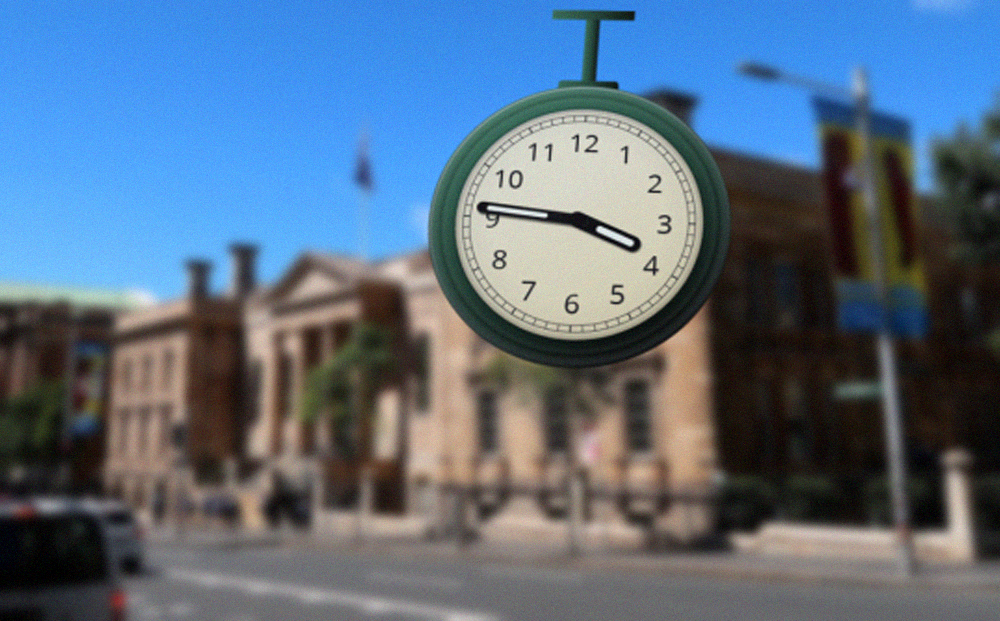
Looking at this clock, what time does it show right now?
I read 3:46
